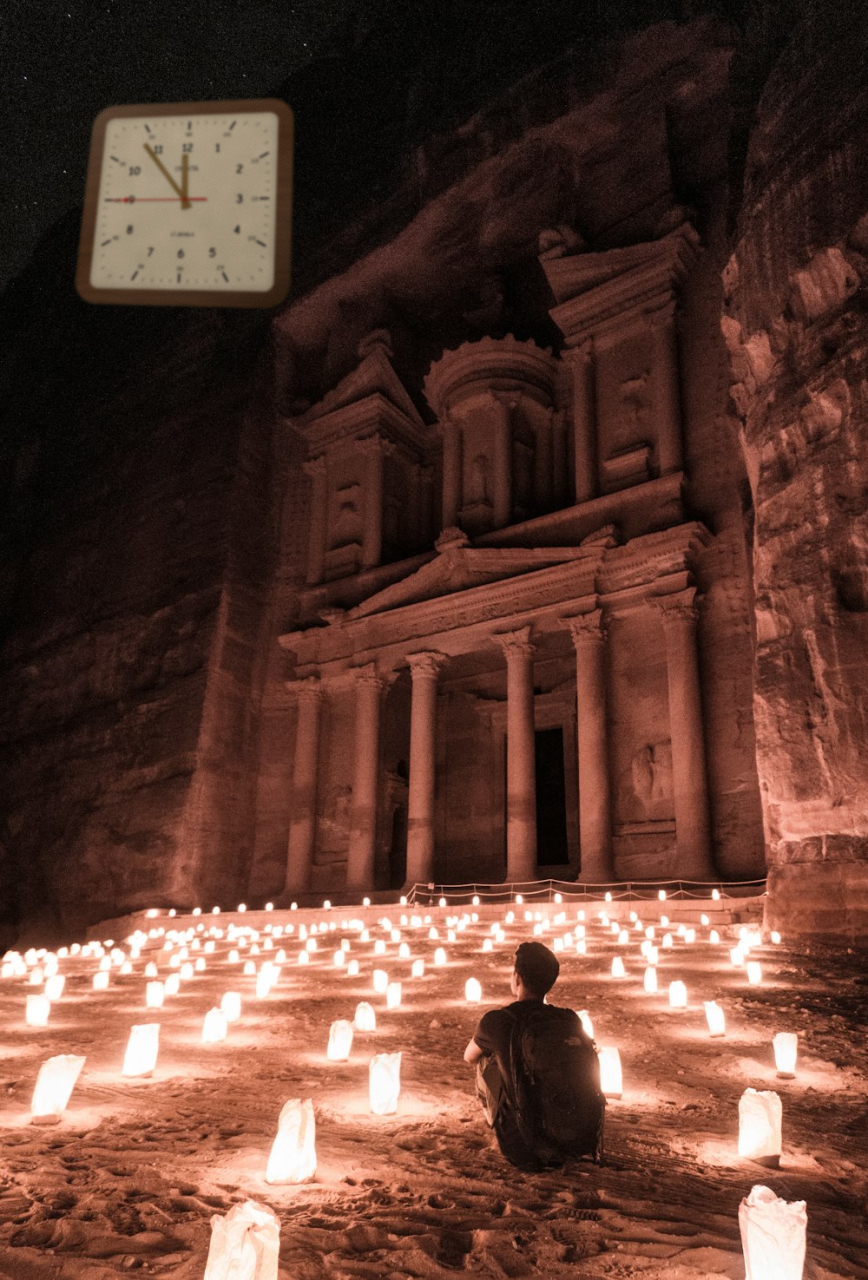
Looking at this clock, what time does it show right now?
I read 11:53:45
